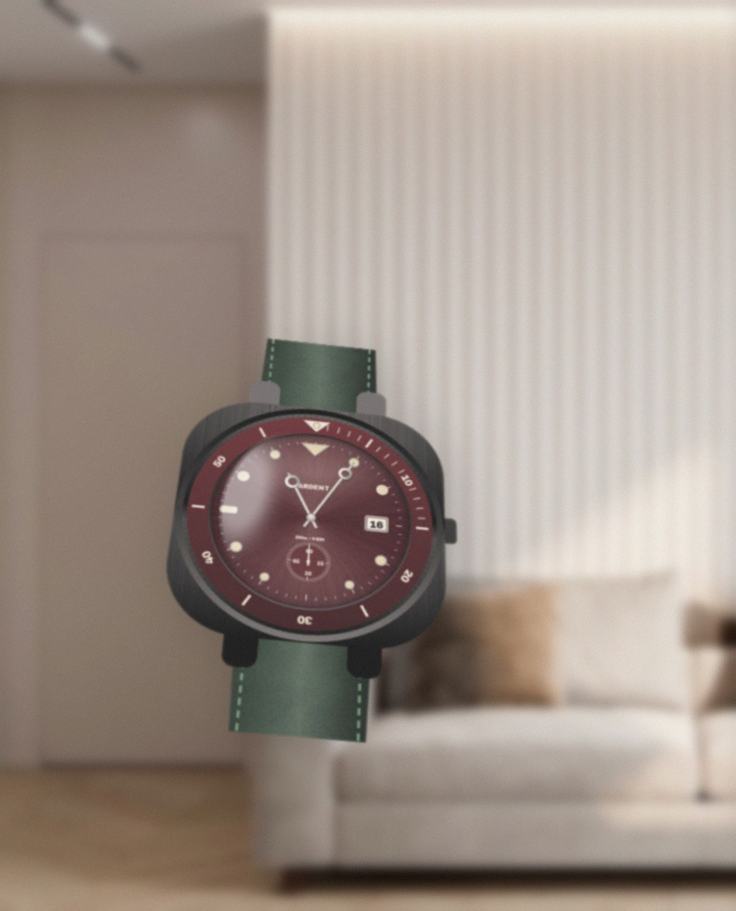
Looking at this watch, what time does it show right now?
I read 11:05
